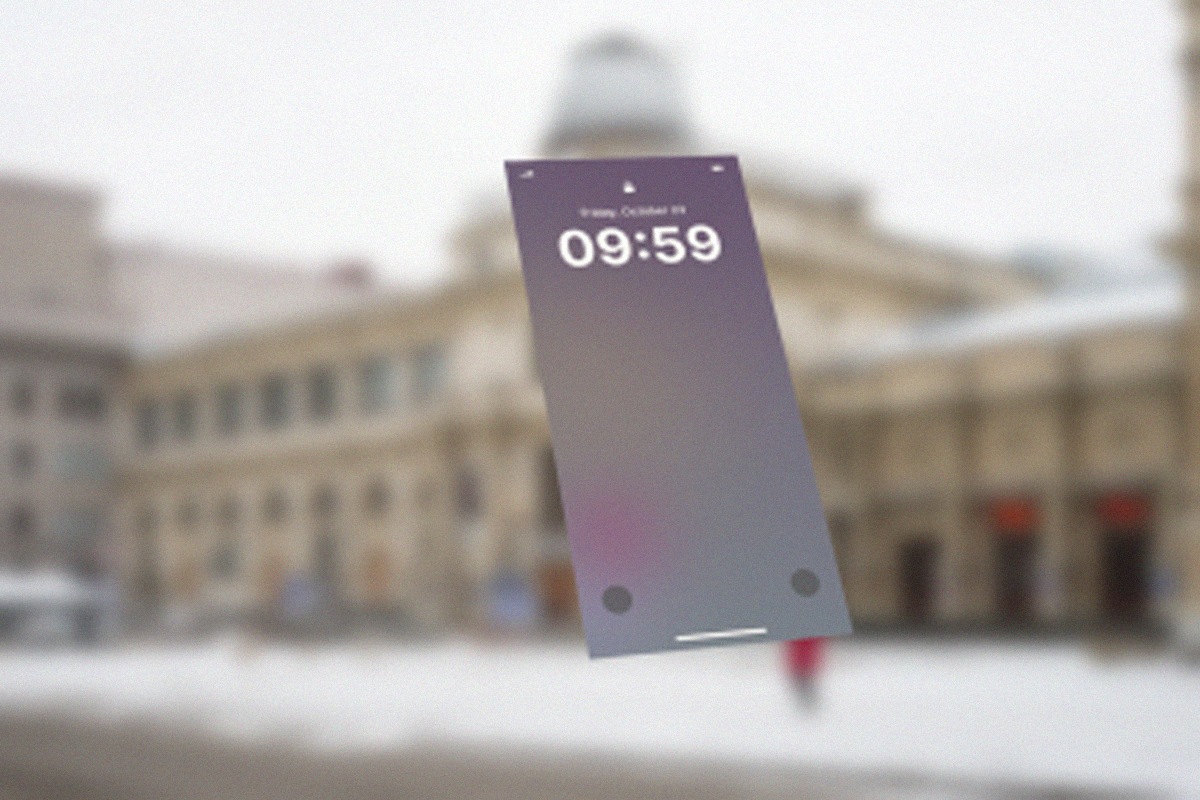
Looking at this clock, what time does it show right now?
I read 9:59
